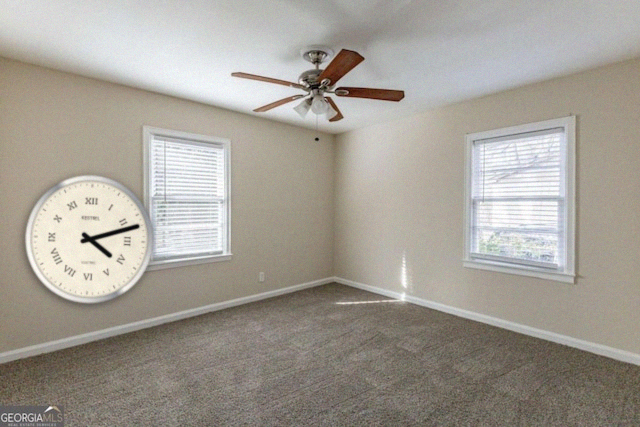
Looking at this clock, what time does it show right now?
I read 4:12
